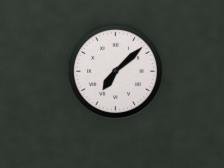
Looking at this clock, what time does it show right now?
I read 7:08
